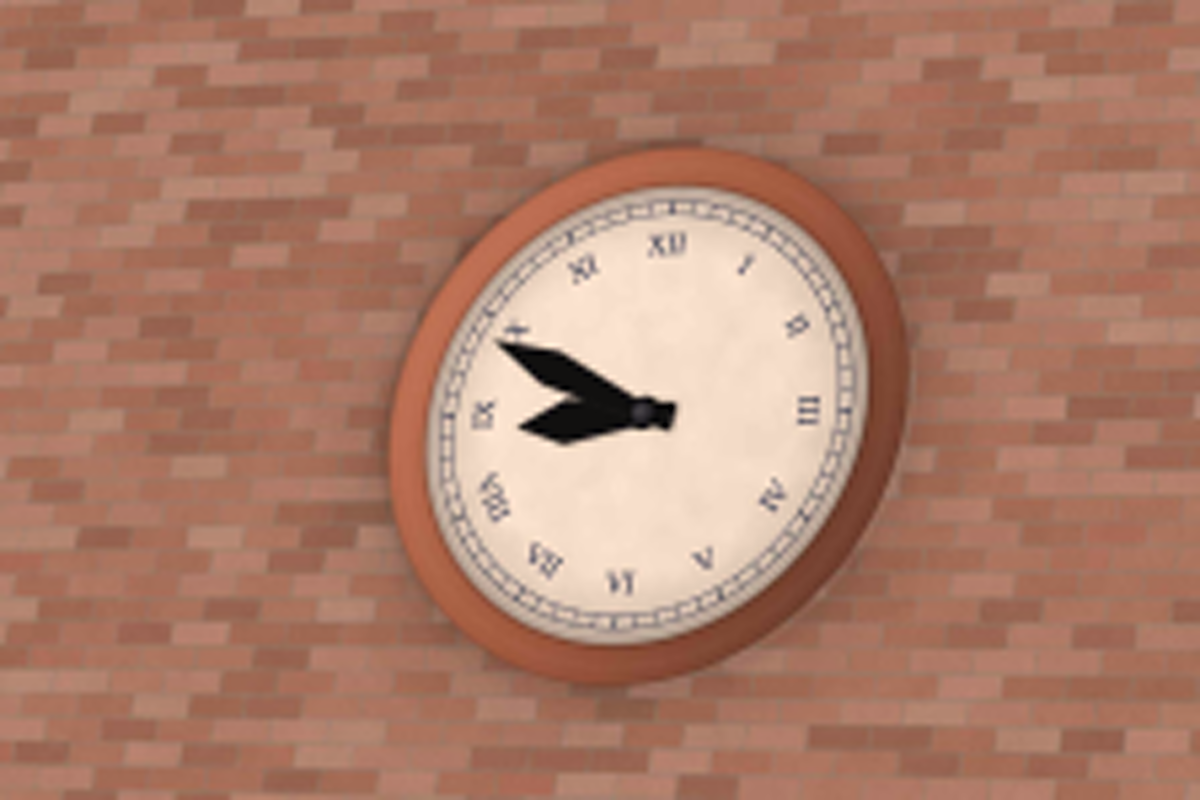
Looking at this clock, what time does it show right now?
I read 8:49
